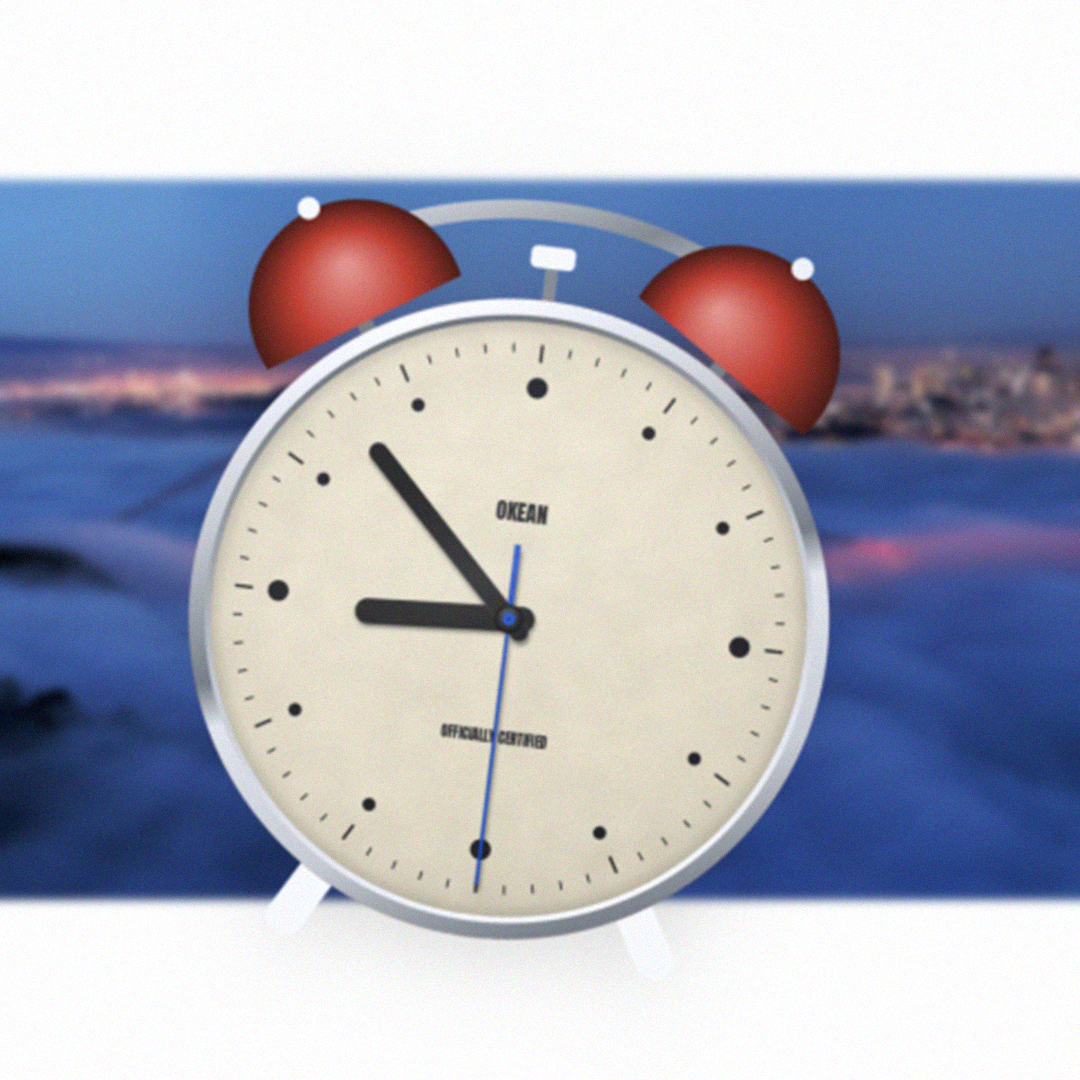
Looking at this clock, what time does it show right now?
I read 8:52:30
